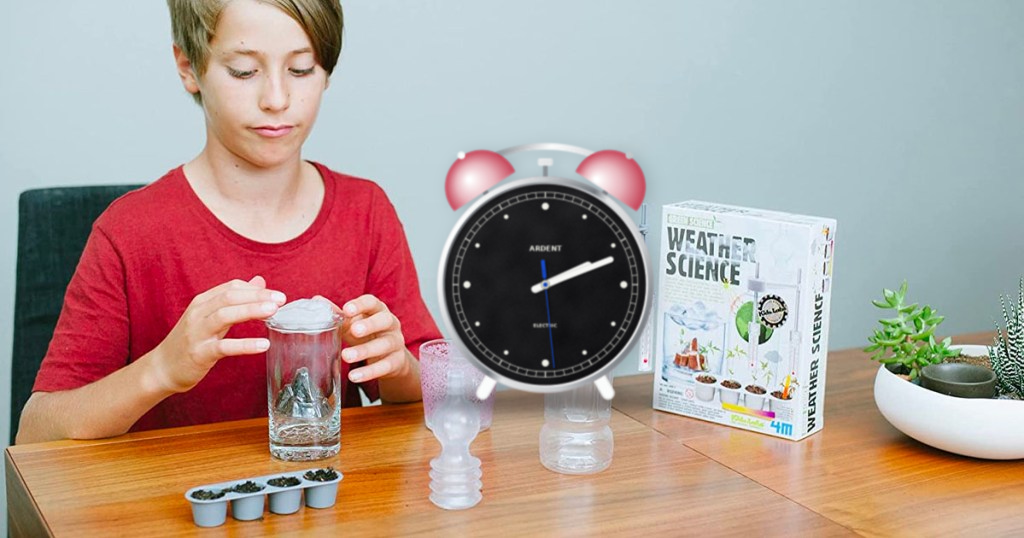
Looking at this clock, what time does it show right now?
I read 2:11:29
